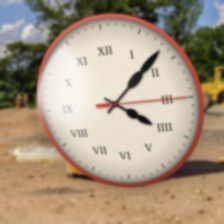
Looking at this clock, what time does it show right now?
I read 4:08:15
